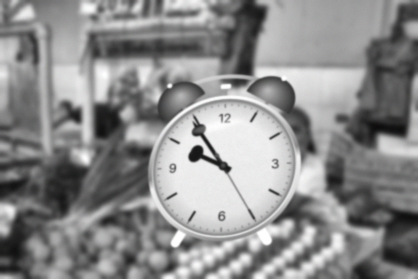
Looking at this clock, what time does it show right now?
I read 9:54:25
